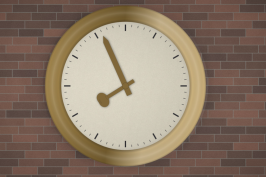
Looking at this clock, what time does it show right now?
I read 7:56
